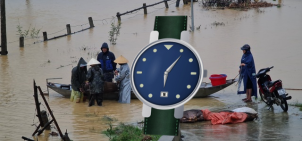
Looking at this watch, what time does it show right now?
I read 6:06
